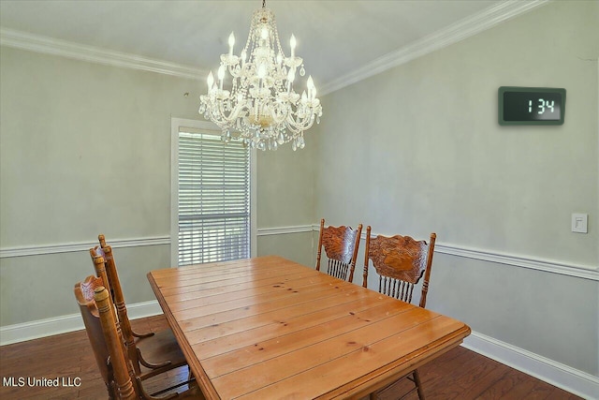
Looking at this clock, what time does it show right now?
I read 1:34
